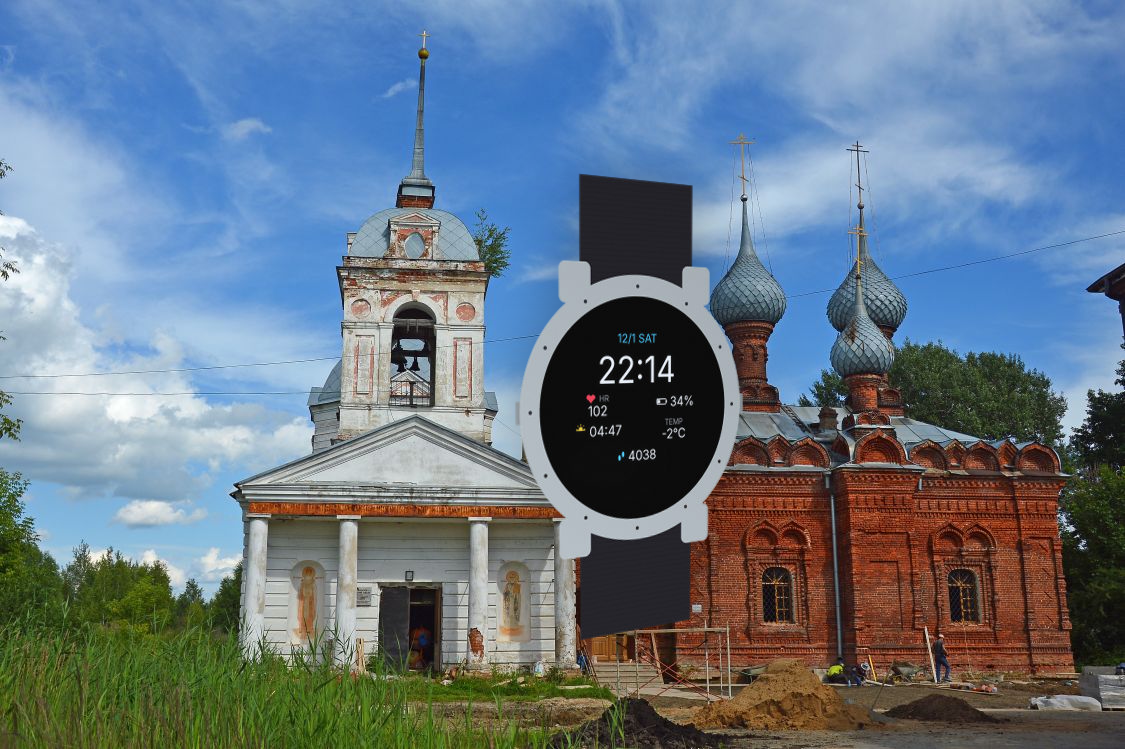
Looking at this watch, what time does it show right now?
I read 22:14
